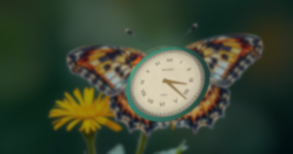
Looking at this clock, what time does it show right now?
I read 3:22
